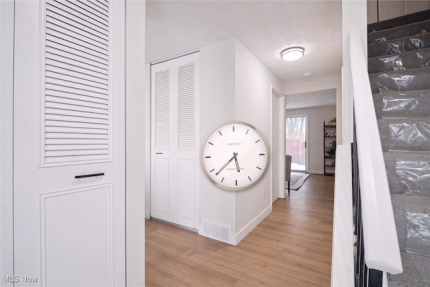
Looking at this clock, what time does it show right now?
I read 5:38
